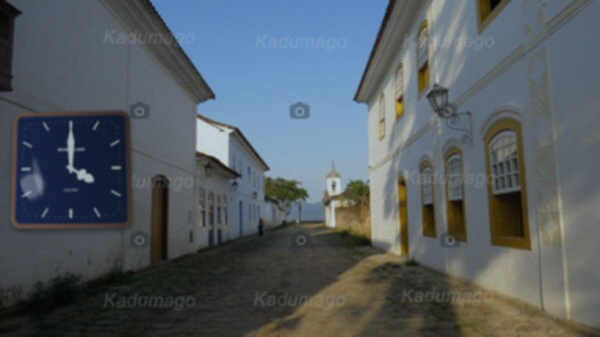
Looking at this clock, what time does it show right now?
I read 4:00
